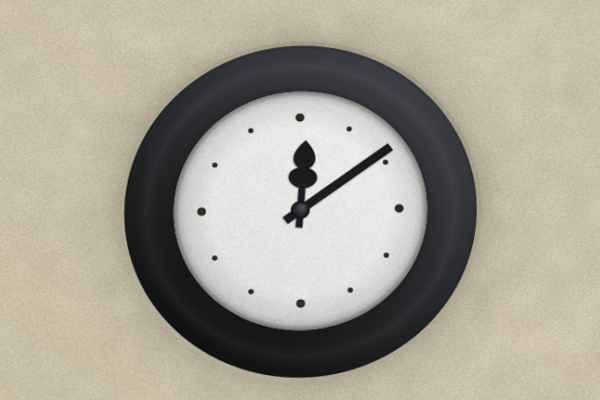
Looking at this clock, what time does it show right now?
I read 12:09
